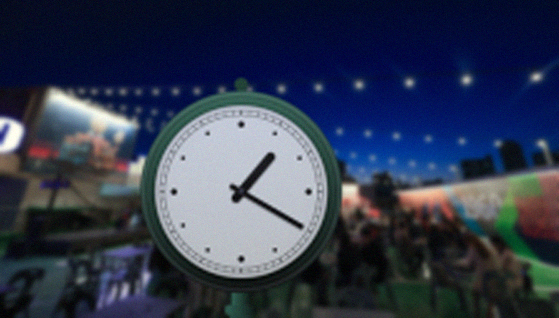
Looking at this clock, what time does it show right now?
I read 1:20
